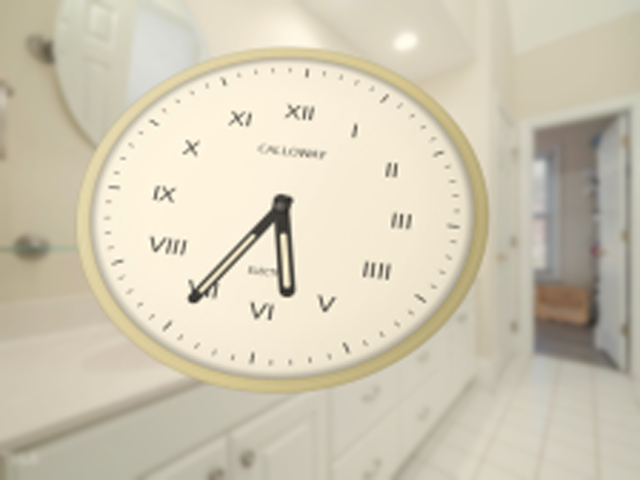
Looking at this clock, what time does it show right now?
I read 5:35
